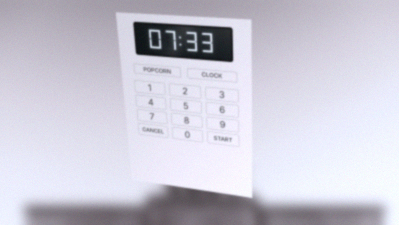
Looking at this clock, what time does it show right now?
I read 7:33
